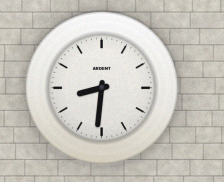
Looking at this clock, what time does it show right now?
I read 8:31
